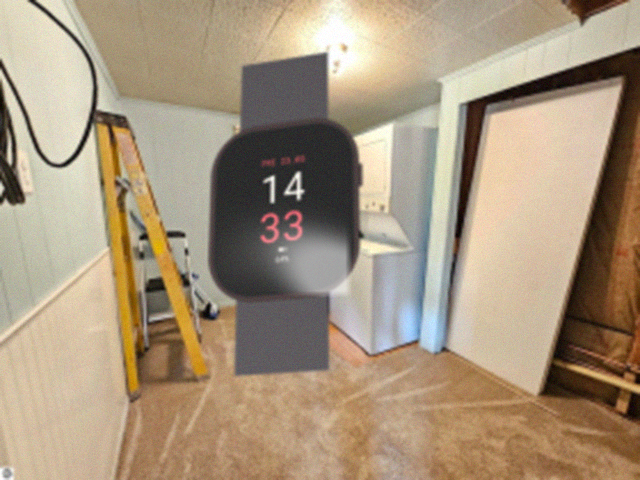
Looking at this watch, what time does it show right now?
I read 14:33
